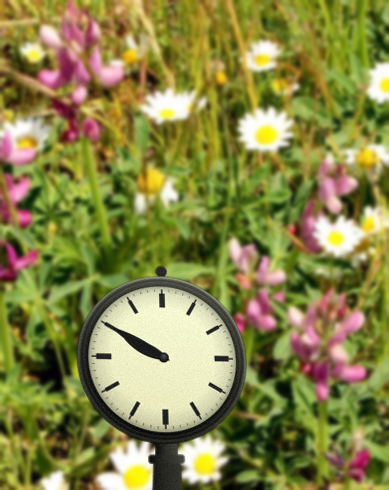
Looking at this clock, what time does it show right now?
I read 9:50
